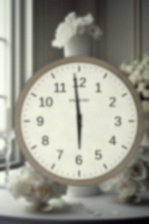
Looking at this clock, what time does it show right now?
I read 5:59
